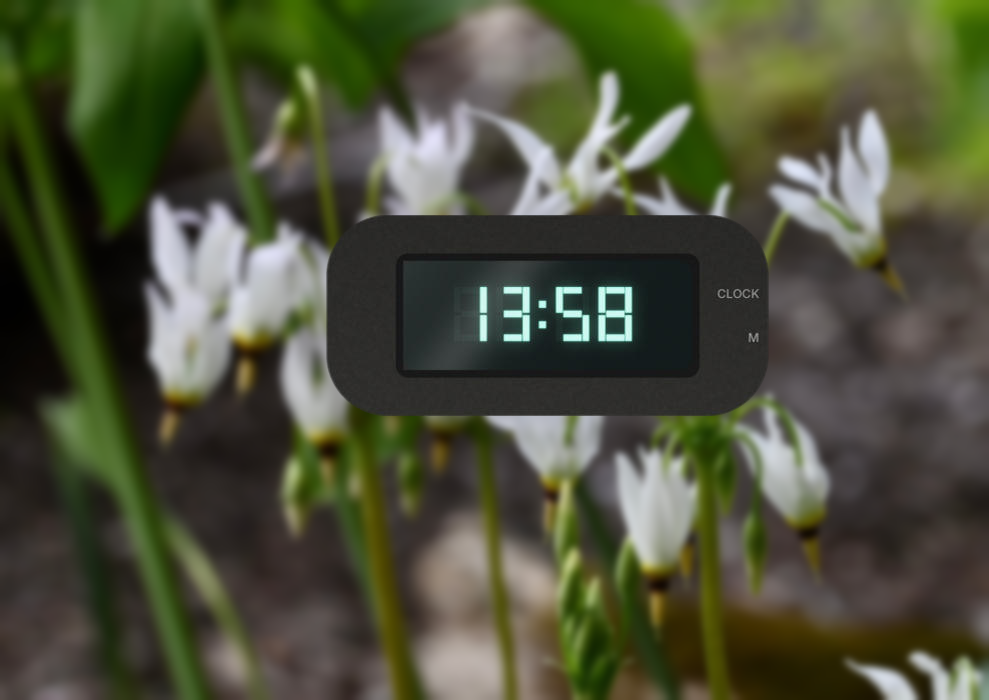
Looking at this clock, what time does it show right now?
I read 13:58
